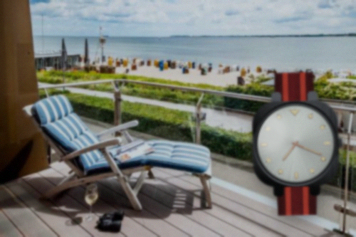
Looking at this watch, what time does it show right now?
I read 7:19
